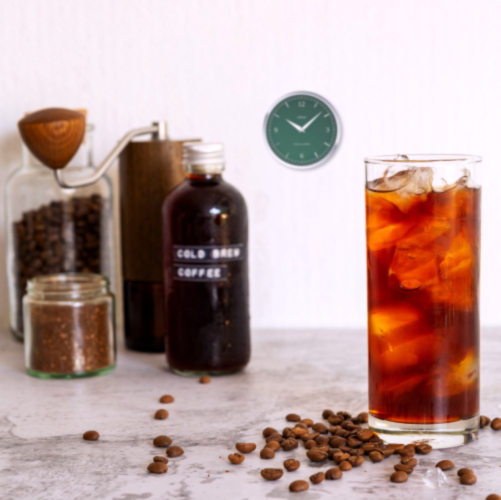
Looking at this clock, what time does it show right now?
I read 10:08
